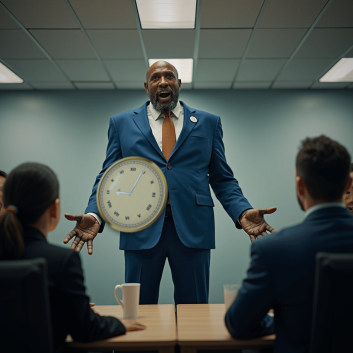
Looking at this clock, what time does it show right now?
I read 9:04
